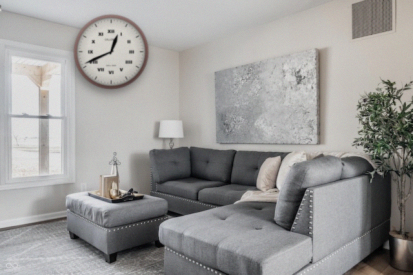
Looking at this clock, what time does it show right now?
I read 12:41
